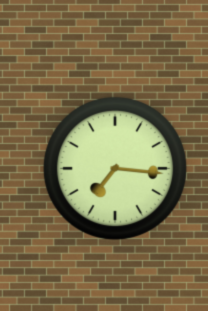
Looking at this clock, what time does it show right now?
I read 7:16
